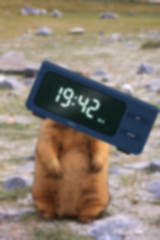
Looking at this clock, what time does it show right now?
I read 19:42
